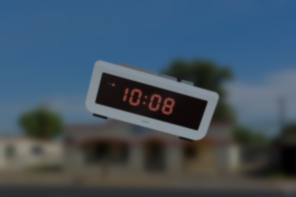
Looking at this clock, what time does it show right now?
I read 10:08
